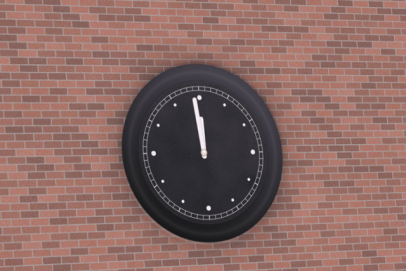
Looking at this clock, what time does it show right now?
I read 11:59
